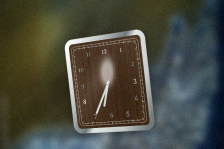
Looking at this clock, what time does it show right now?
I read 6:35
